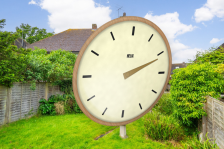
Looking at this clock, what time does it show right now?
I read 2:11
